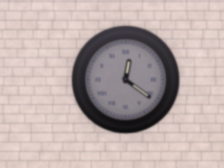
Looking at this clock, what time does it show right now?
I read 12:21
